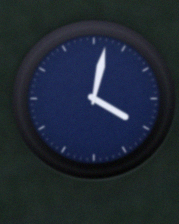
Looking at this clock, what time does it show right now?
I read 4:02
